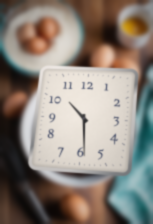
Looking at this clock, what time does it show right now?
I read 10:29
